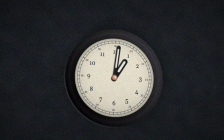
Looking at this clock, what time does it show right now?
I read 1:01
